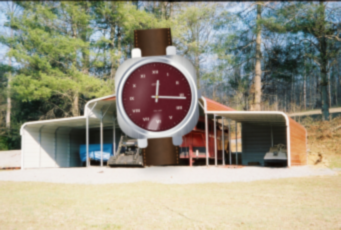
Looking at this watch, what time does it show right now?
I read 12:16
